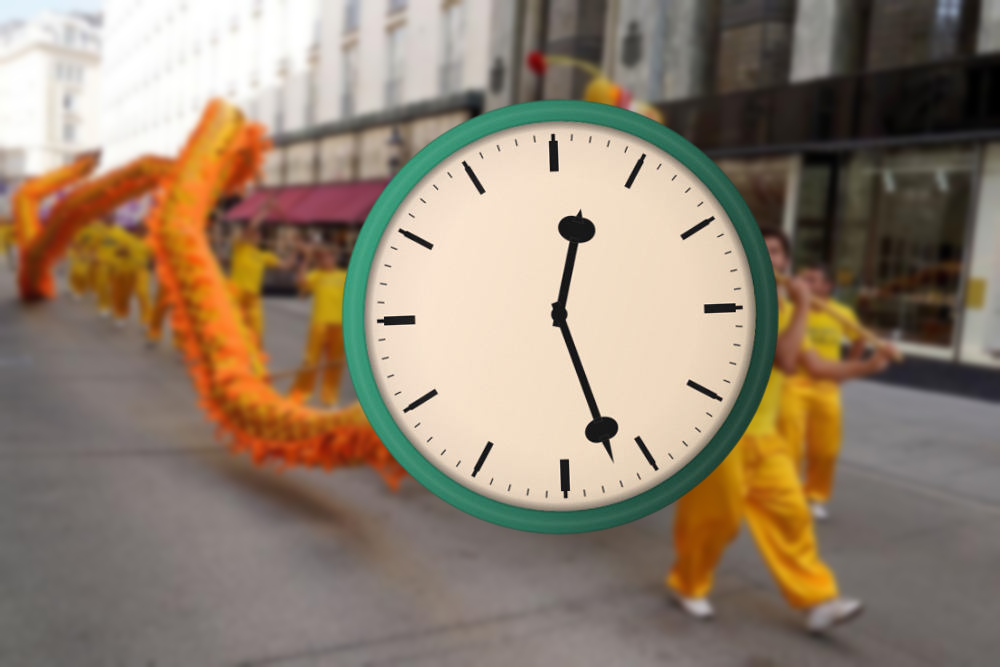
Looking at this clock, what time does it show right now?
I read 12:27
